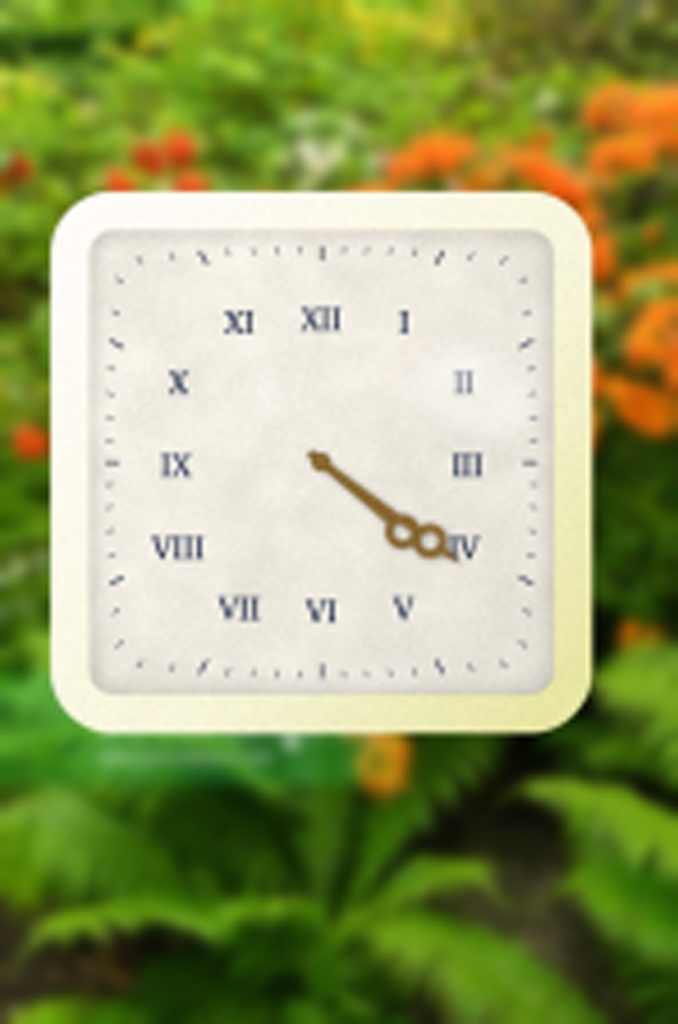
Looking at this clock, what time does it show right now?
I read 4:21
